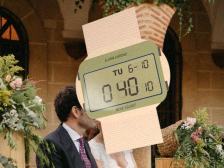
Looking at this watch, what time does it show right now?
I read 0:40:10
